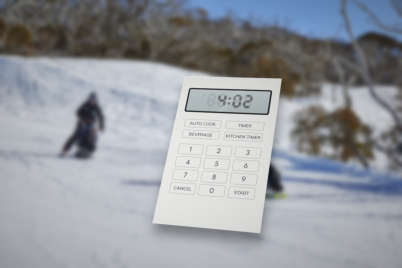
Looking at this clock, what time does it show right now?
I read 4:02
